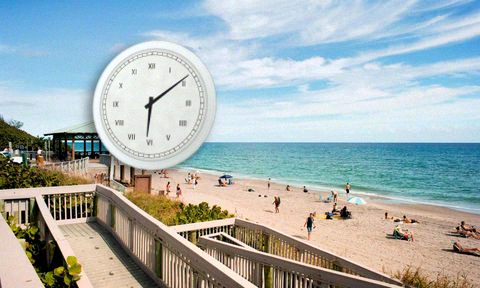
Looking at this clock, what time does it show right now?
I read 6:09
